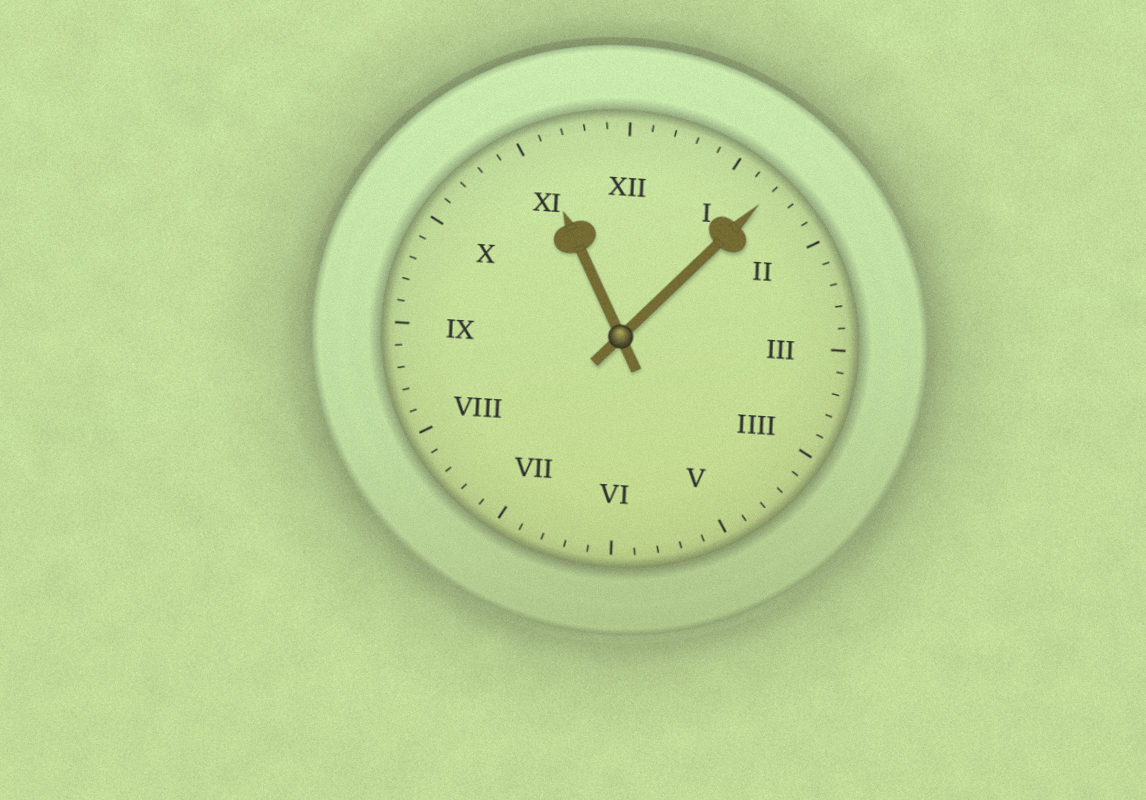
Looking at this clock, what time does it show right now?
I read 11:07
